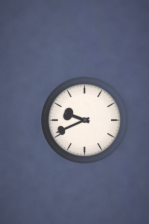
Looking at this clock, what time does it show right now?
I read 9:41
